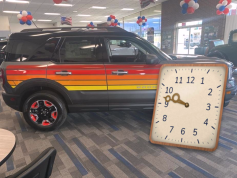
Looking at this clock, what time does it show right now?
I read 9:47
